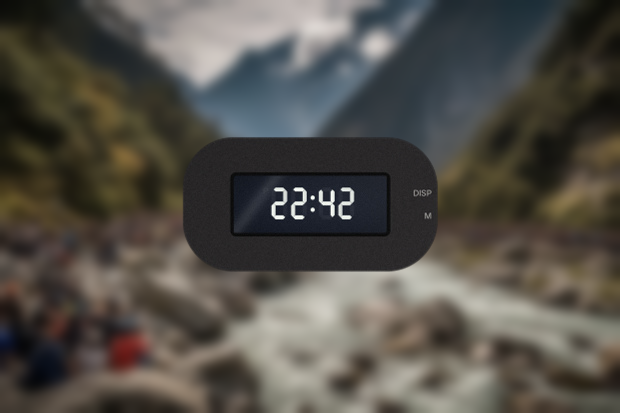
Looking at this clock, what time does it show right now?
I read 22:42
